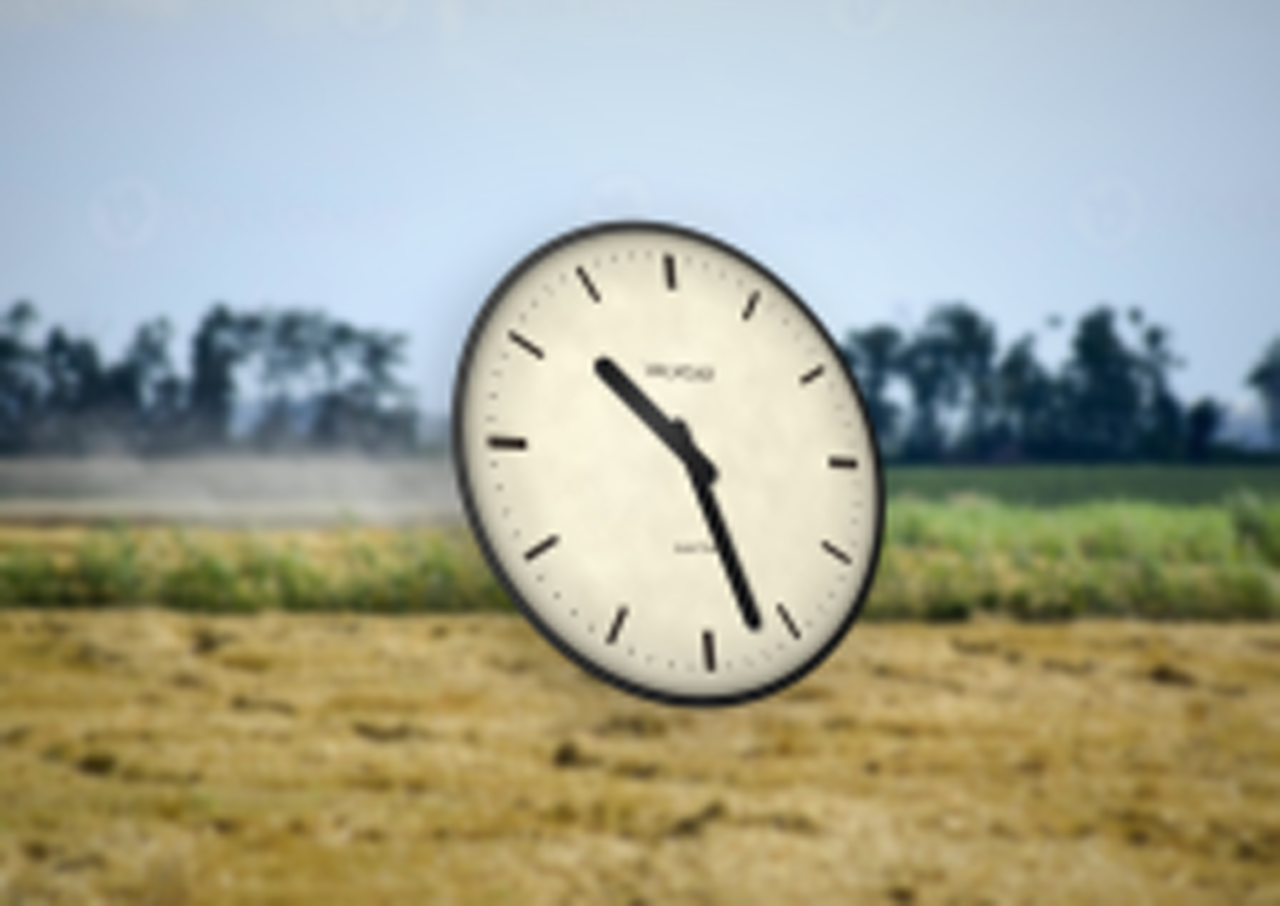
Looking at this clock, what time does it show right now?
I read 10:27
